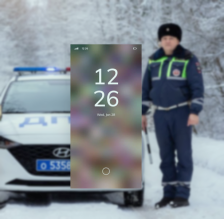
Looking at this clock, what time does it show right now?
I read 12:26
